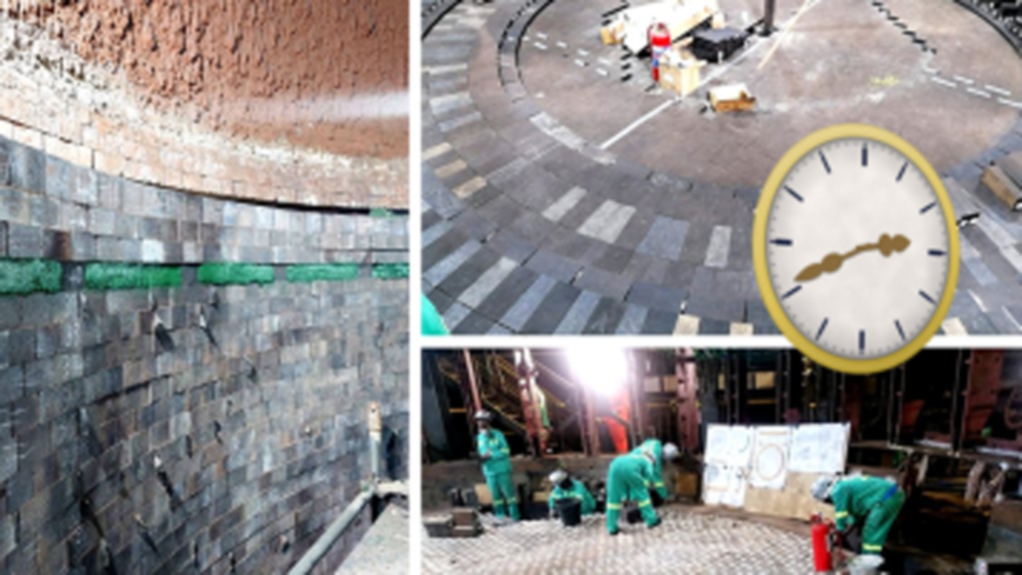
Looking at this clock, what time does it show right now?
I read 2:41
